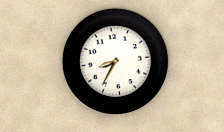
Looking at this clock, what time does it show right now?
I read 8:36
